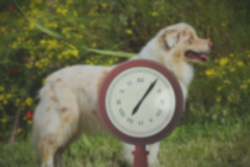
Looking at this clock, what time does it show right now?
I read 7:06
